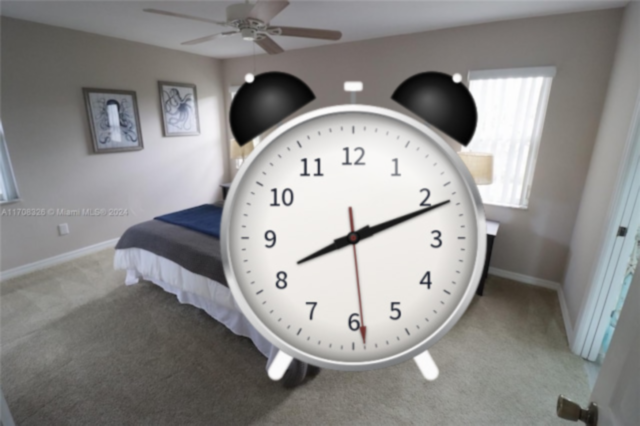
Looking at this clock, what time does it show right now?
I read 8:11:29
